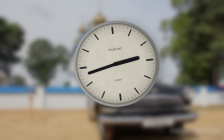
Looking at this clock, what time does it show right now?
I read 2:43
